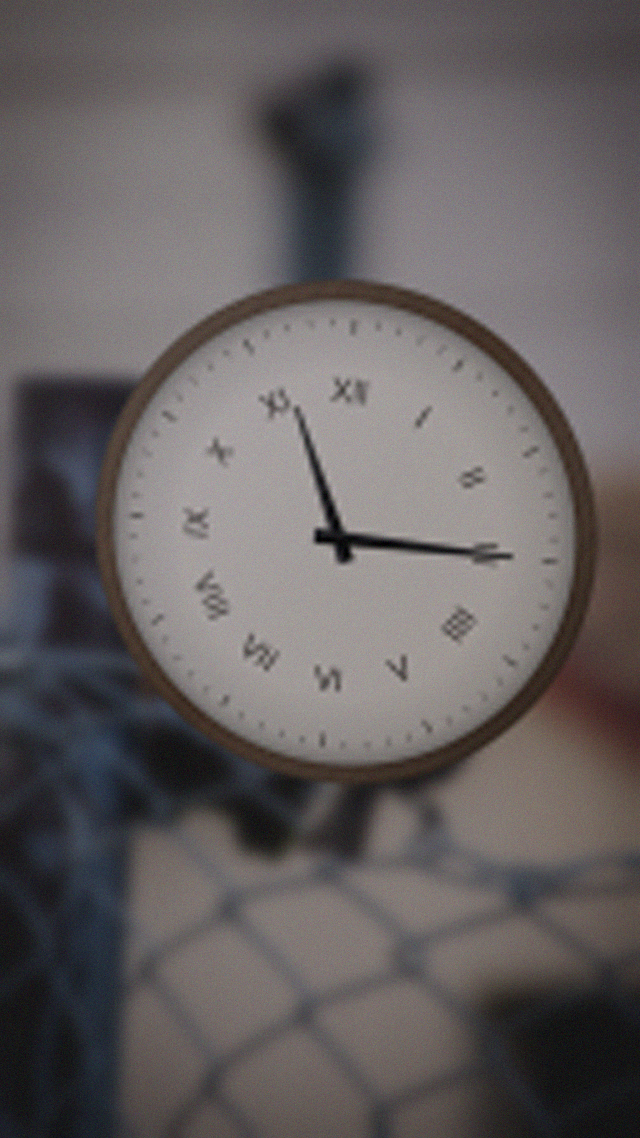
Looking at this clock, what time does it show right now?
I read 11:15
